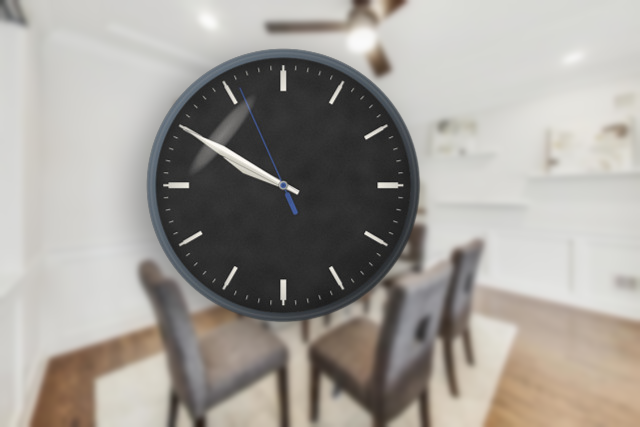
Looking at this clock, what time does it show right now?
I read 9:49:56
